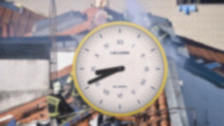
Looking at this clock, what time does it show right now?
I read 8:41
